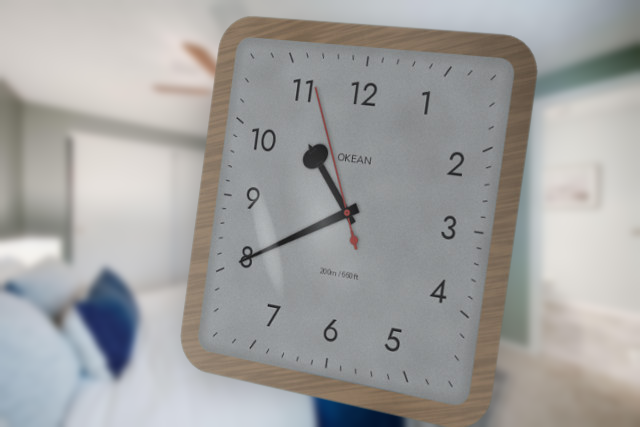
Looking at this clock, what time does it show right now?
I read 10:39:56
